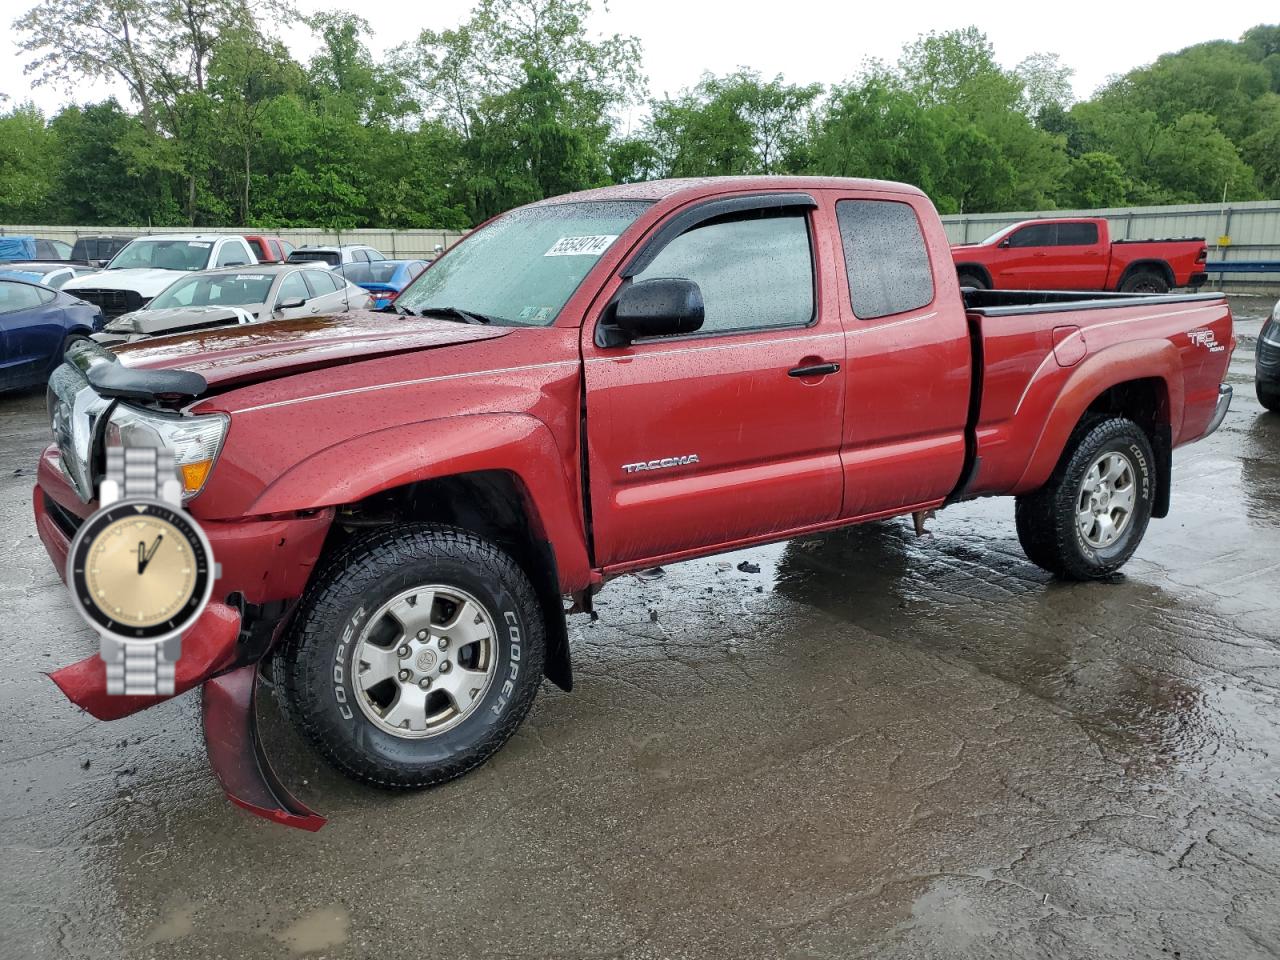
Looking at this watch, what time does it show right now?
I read 12:05
